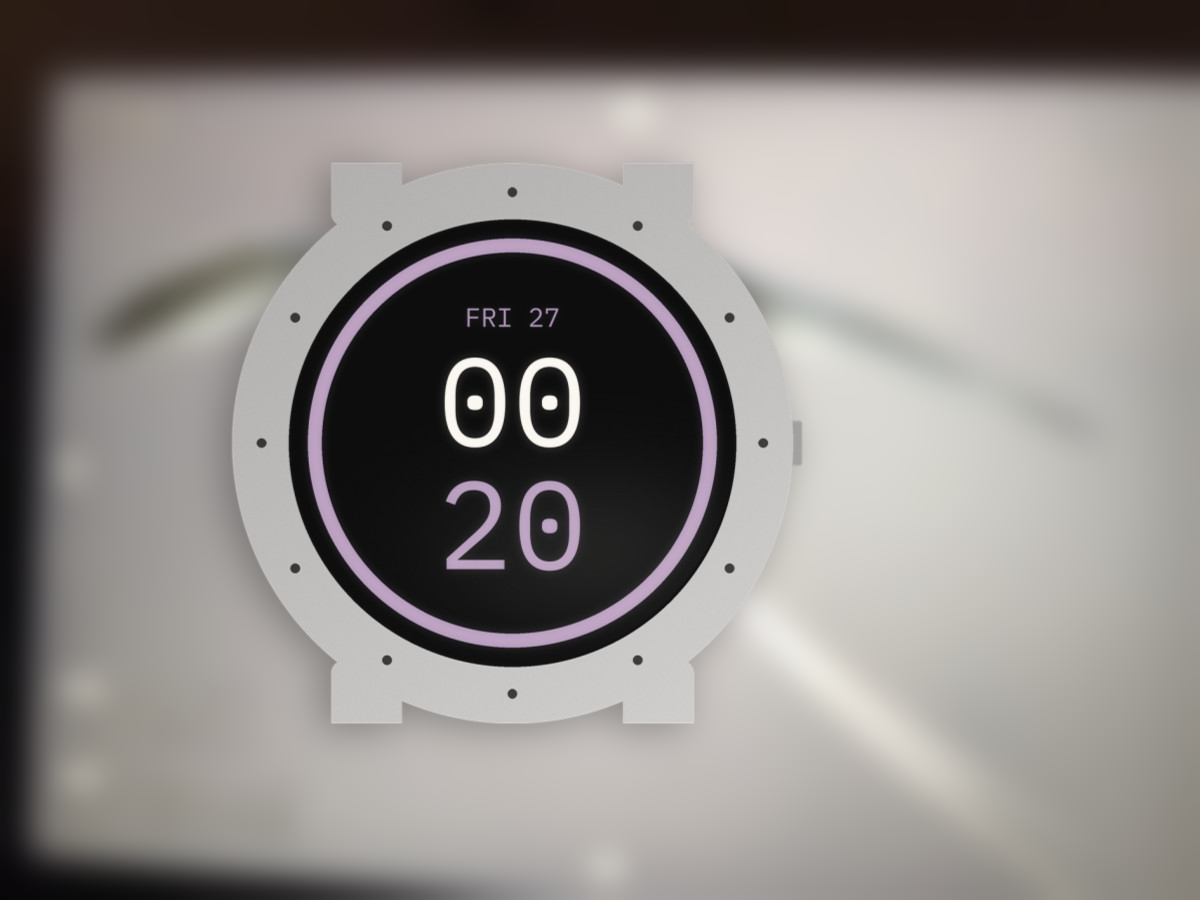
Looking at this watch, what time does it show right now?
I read 0:20
